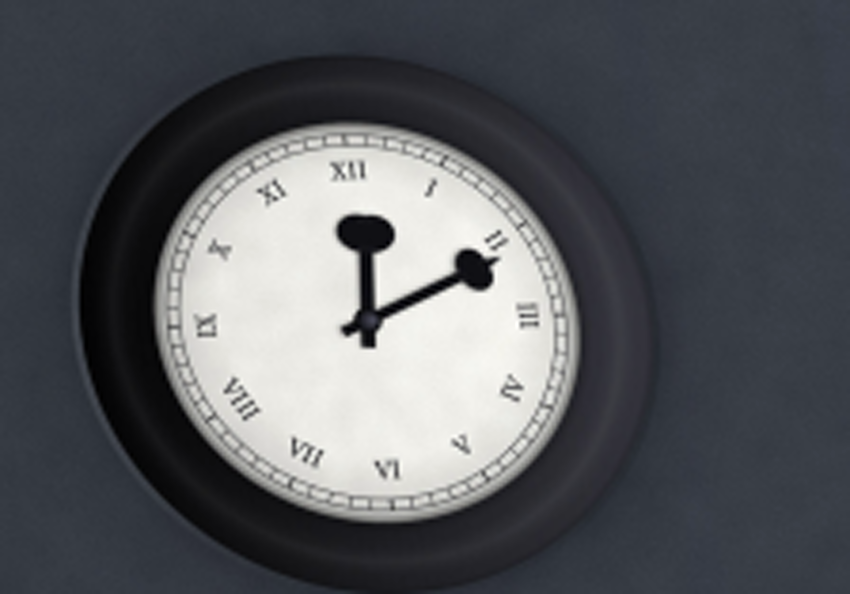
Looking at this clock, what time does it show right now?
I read 12:11
